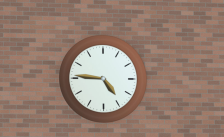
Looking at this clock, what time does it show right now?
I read 4:46
